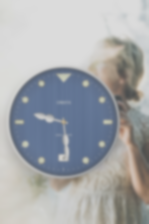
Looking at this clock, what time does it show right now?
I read 9:29
